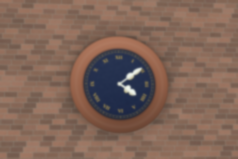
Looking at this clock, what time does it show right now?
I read 4:09
